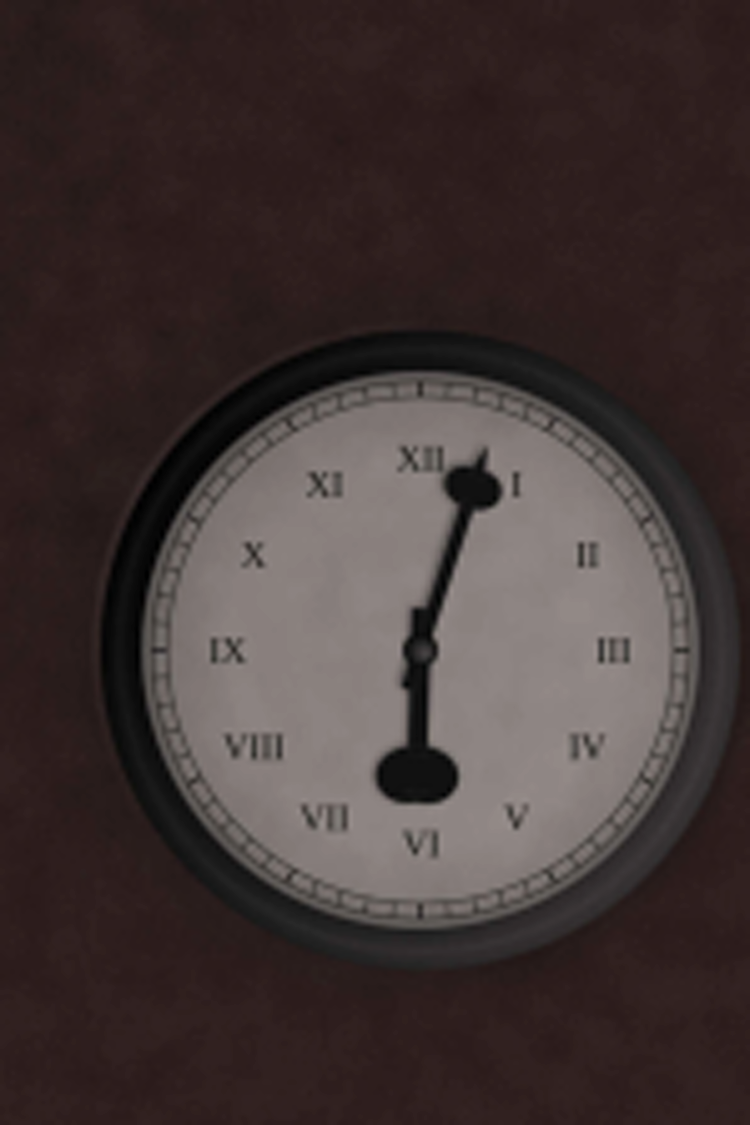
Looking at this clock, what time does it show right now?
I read 6:03
